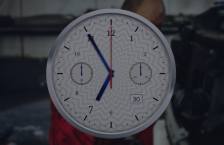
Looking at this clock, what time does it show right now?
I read 6:55
